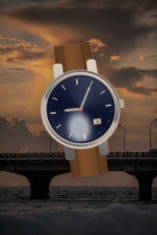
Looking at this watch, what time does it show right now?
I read 9:05
